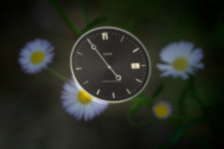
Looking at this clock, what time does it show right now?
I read 4:55
